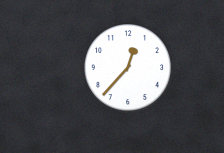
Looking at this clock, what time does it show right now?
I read 12:37
